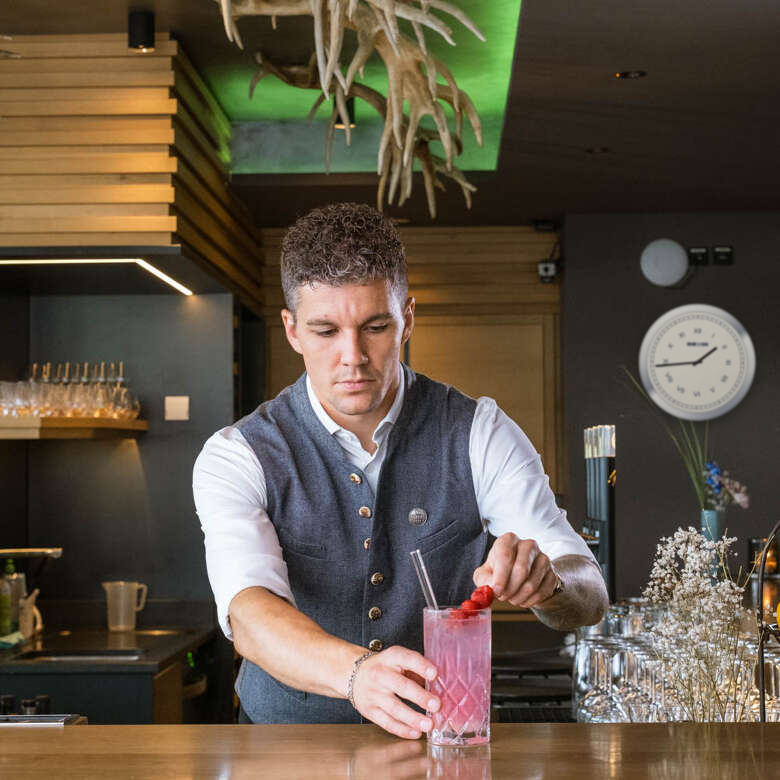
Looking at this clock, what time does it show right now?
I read 1:44
